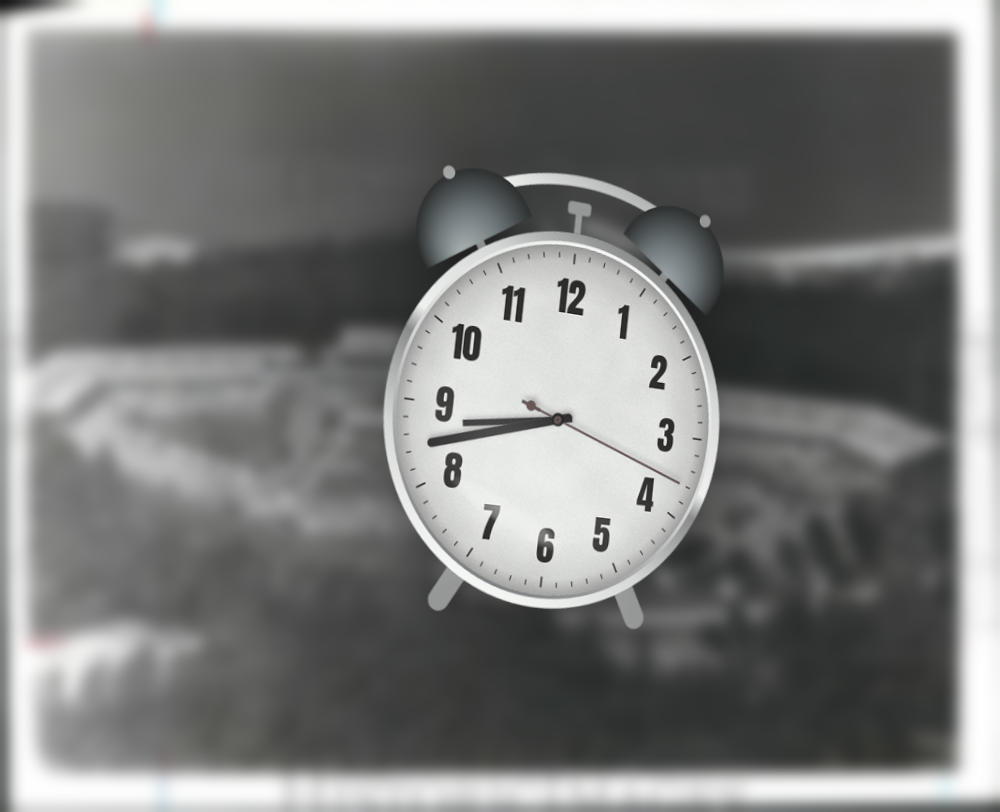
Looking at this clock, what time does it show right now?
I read 8:42:18
